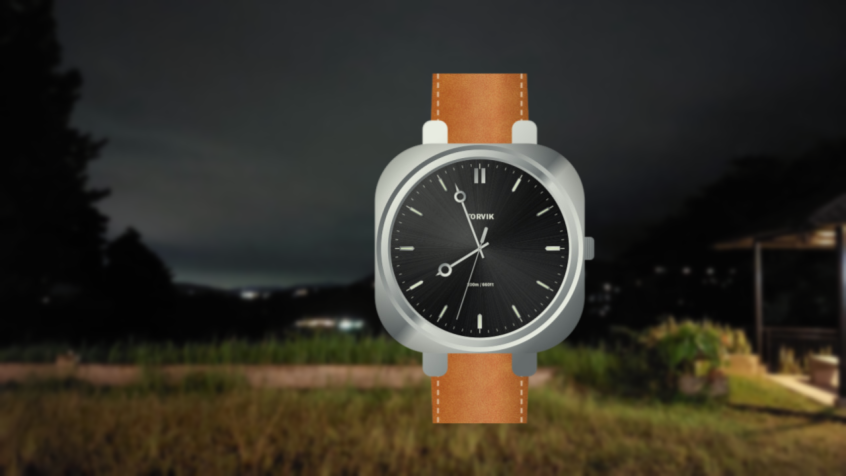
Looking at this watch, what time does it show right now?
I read 7:56:33
